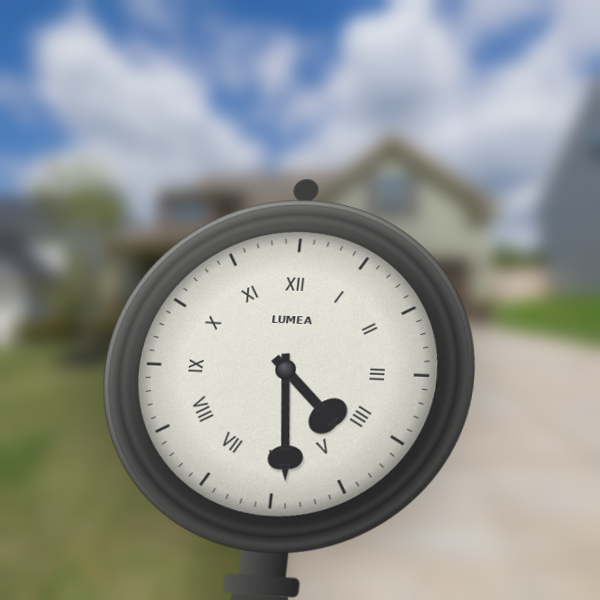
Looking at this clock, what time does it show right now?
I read 4:29
